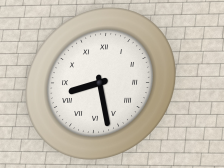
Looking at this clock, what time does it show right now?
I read 8:27
